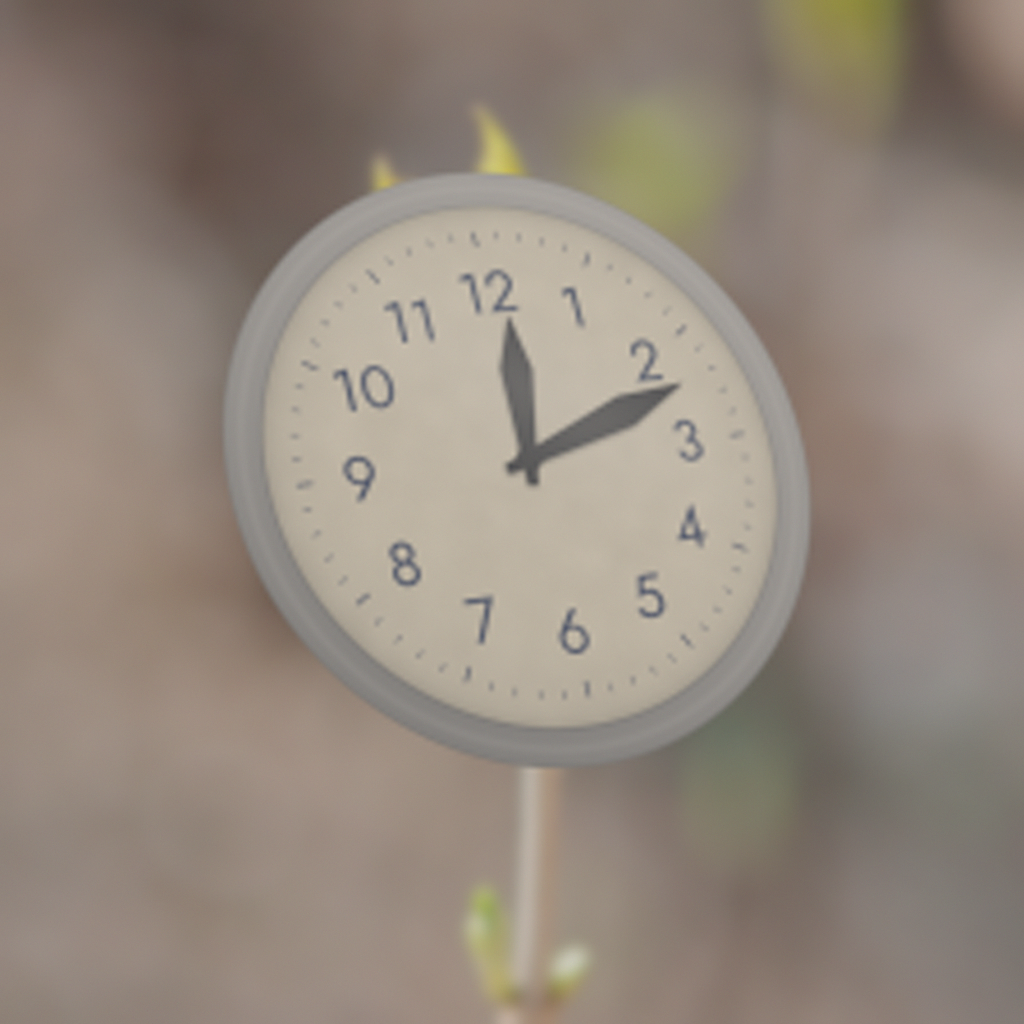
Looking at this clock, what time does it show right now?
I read 12:12
